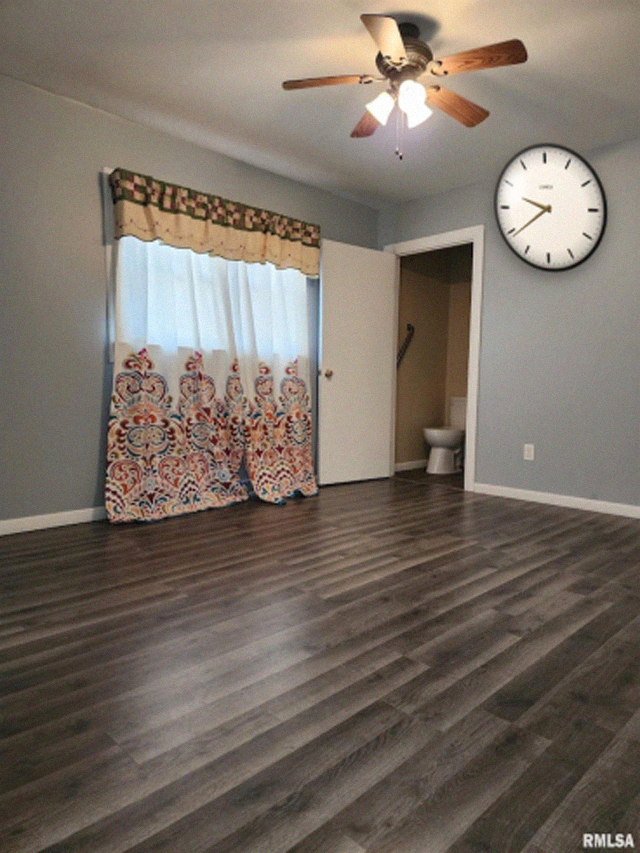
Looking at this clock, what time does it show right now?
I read 9:39
